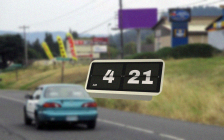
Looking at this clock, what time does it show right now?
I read 4:21
